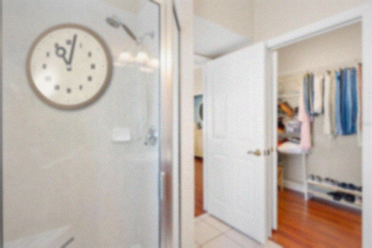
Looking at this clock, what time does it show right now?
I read 11:02
